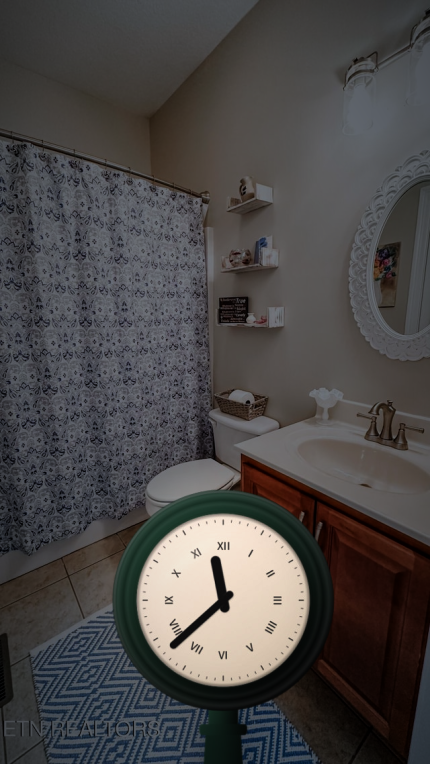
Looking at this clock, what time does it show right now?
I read 11:38
